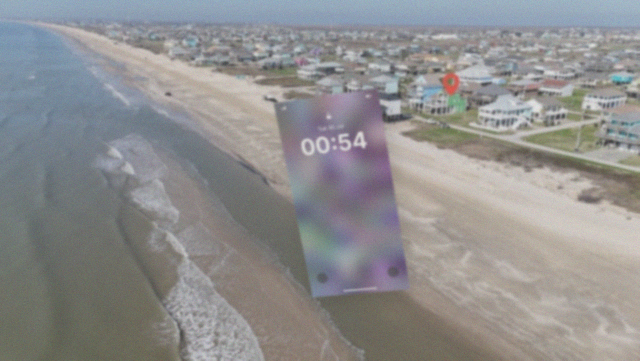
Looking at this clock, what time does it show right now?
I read 0:54
